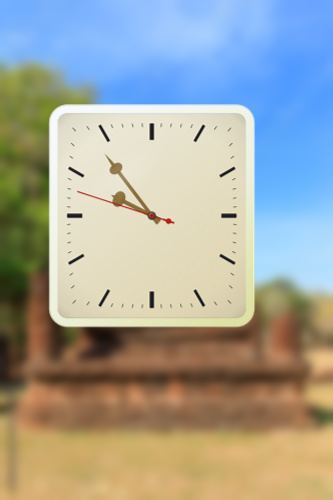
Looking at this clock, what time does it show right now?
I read 9:53:48
